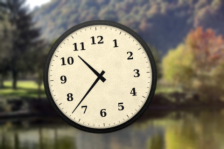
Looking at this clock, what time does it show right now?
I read 10:37
